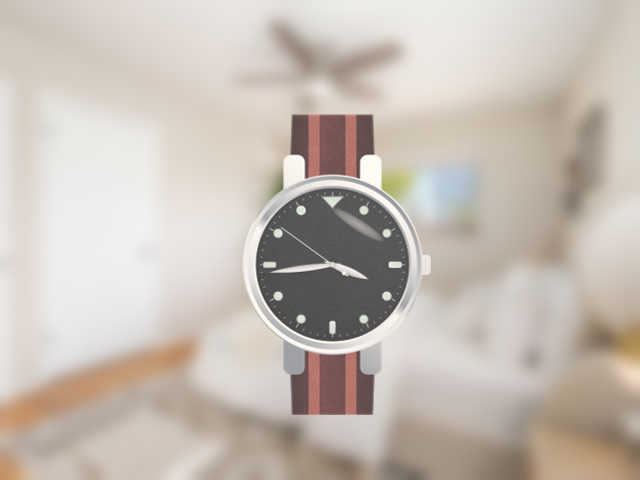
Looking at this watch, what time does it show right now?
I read 3:43:51
